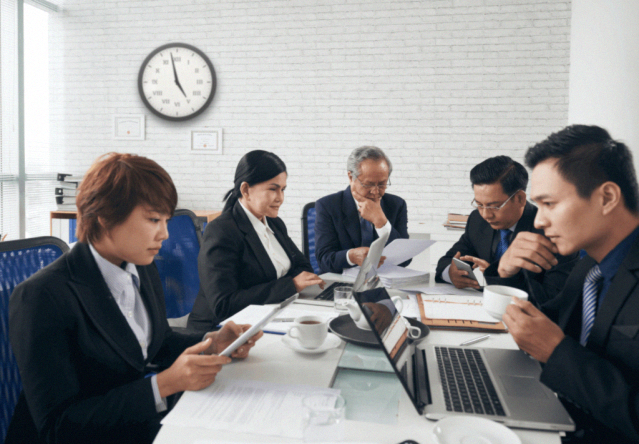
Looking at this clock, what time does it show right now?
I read 4:58
